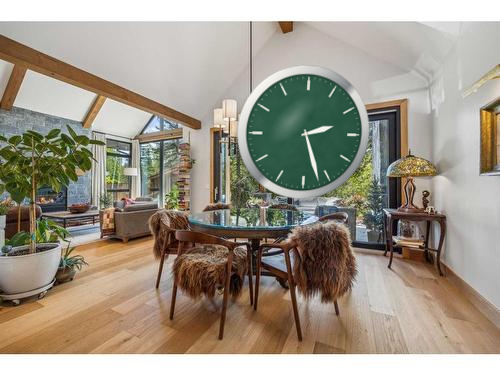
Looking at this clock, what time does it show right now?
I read 2:27
